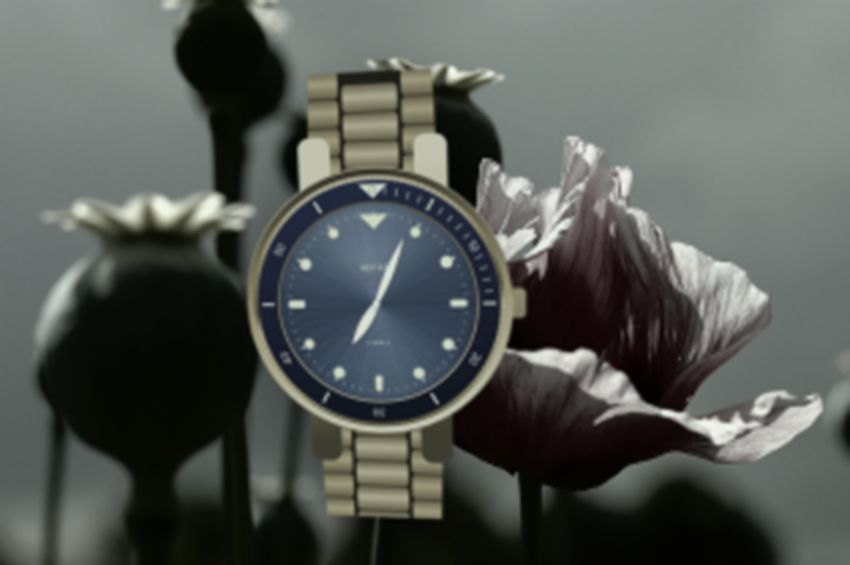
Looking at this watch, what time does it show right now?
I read 7:04
